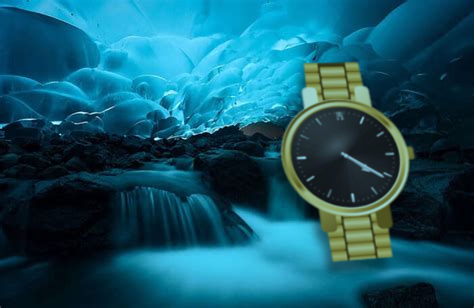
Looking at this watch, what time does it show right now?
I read 4:21
